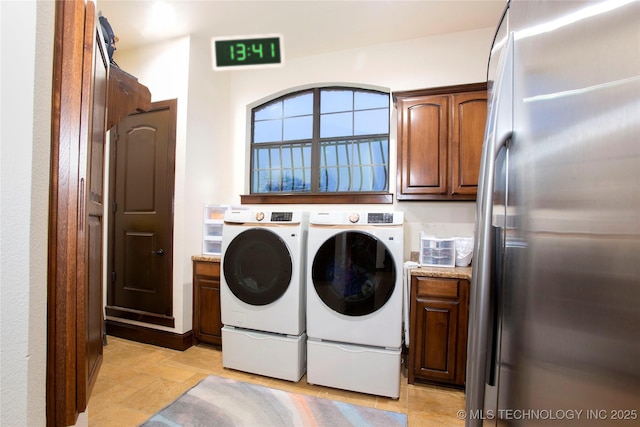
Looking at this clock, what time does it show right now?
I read 13:41
